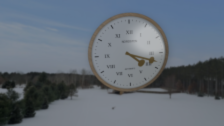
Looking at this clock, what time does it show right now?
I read 4:18
